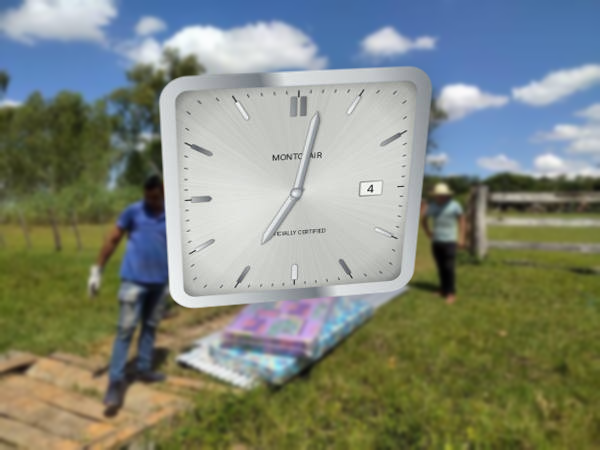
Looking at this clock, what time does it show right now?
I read 7:02
